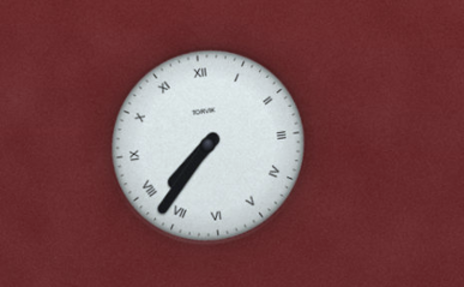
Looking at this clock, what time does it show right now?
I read 7:37
